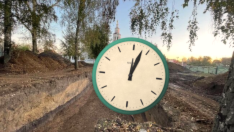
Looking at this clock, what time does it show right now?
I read 12:03
